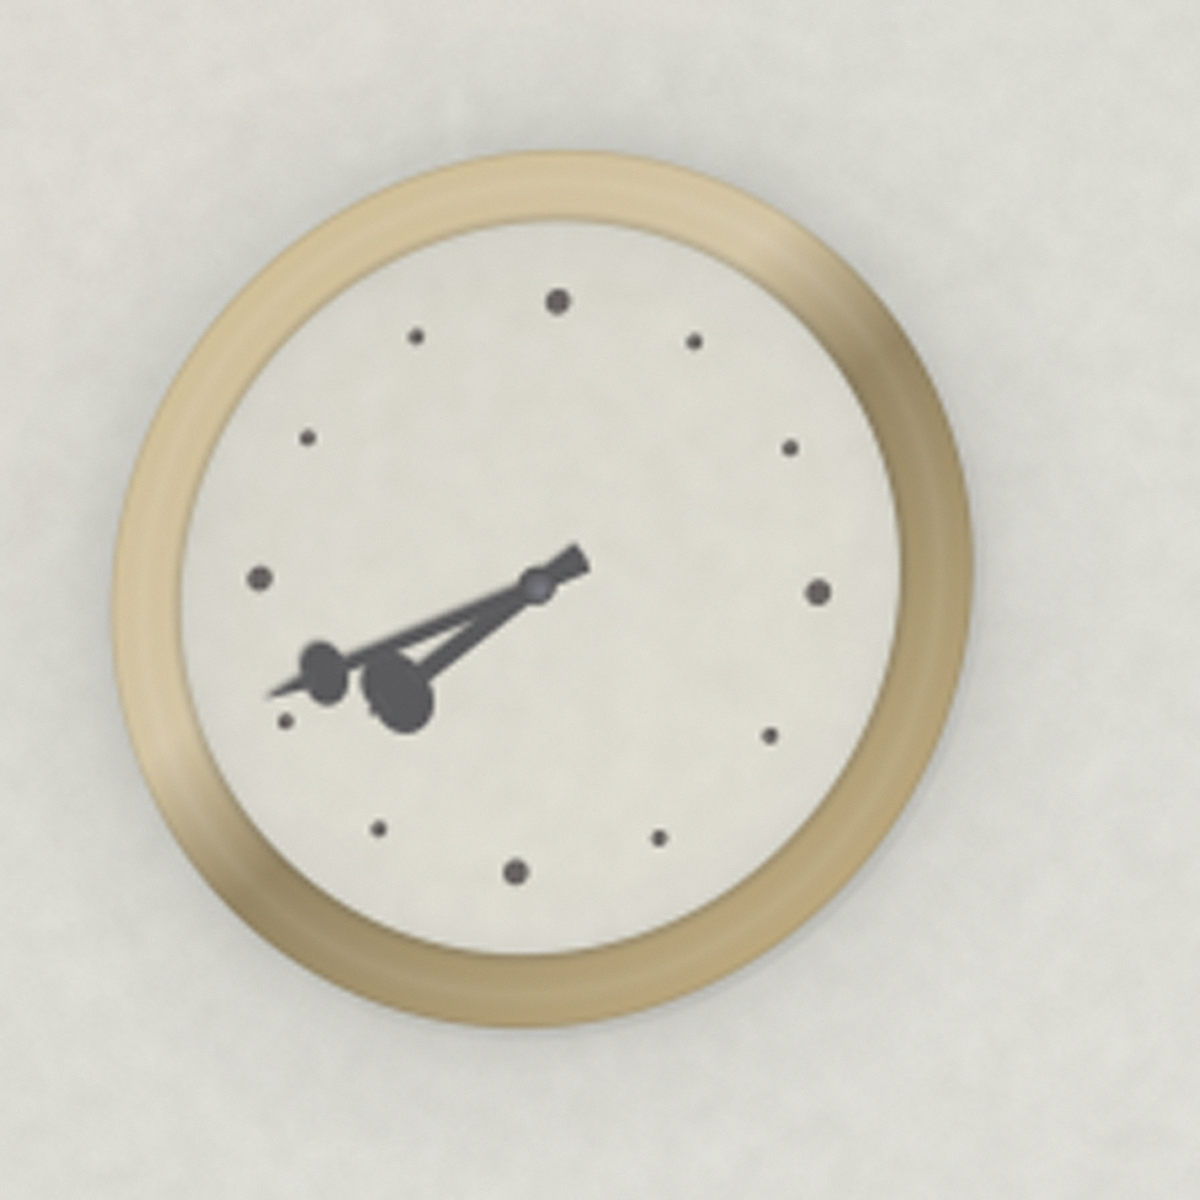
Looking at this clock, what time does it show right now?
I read 7:41
